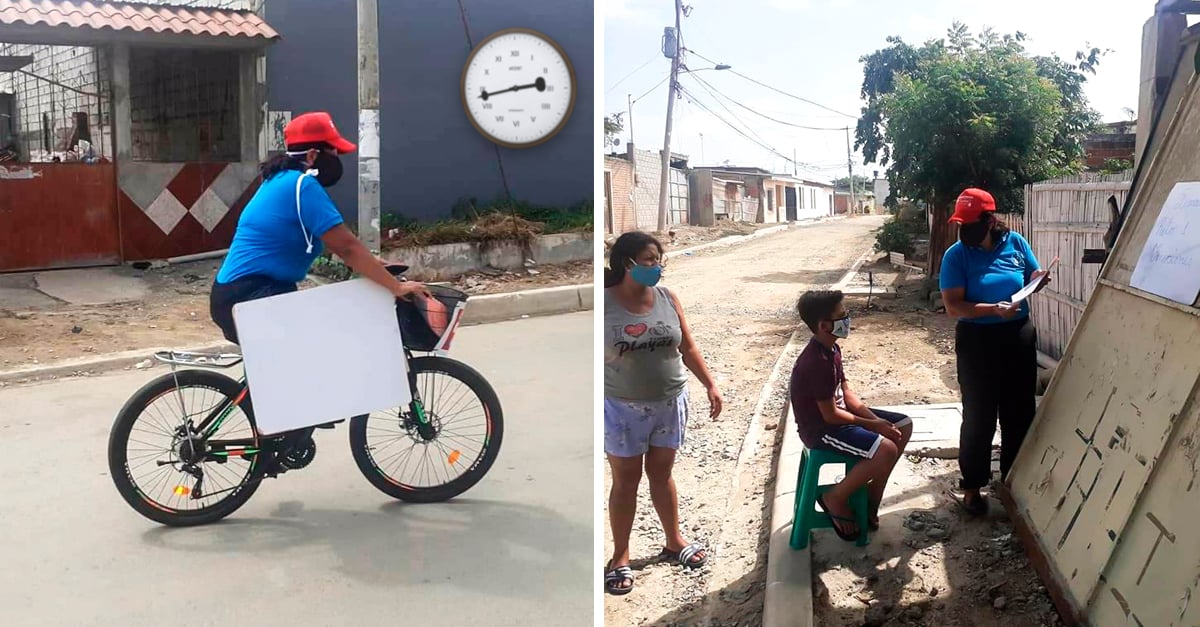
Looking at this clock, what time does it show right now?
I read 2:43
